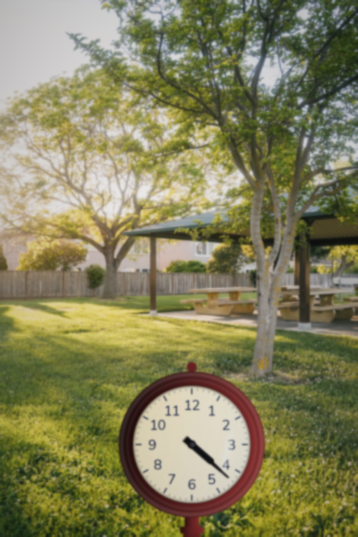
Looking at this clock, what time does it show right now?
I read 4:22
